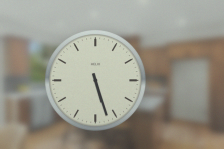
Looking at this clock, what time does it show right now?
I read 5:27
